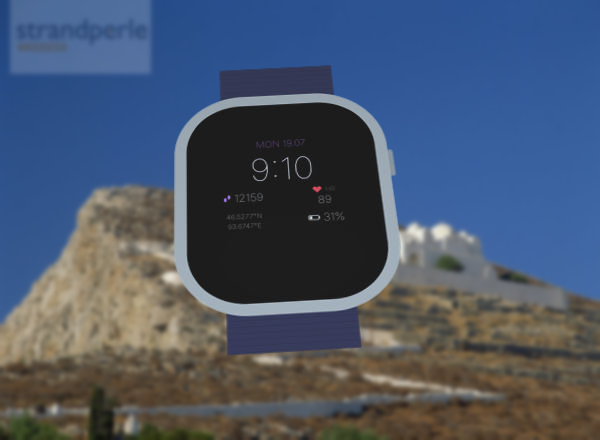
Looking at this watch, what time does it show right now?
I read 9:10
